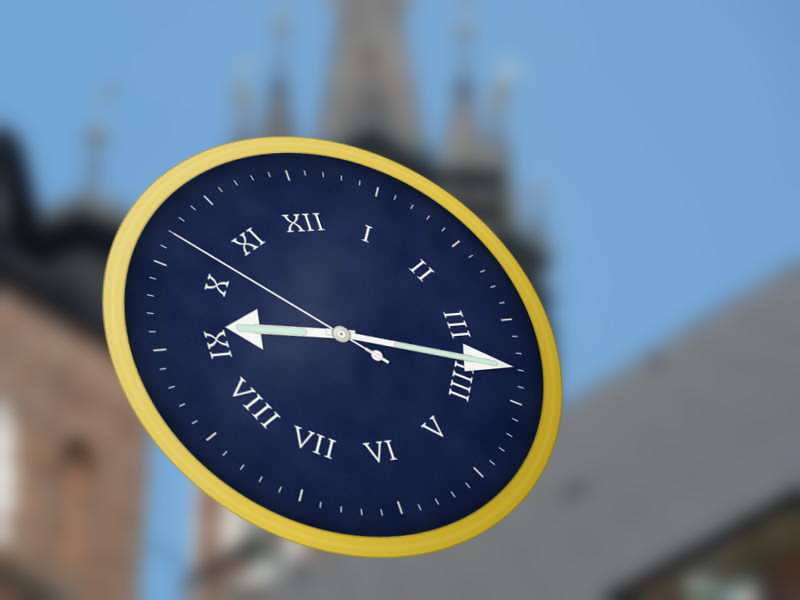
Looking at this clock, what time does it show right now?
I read 9:17:52
